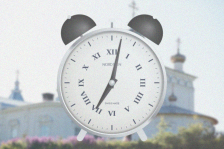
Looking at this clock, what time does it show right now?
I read 7:02
